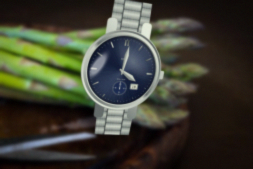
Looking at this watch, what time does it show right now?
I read 4:01
